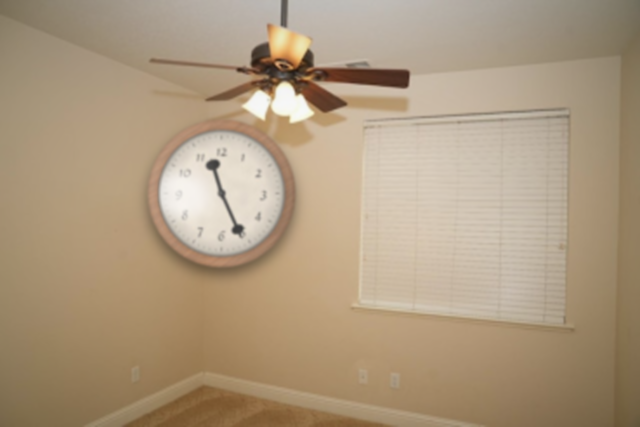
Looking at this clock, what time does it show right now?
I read 11:26
